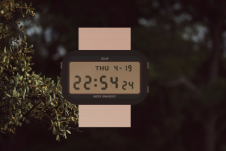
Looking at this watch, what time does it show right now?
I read 22:54:24
